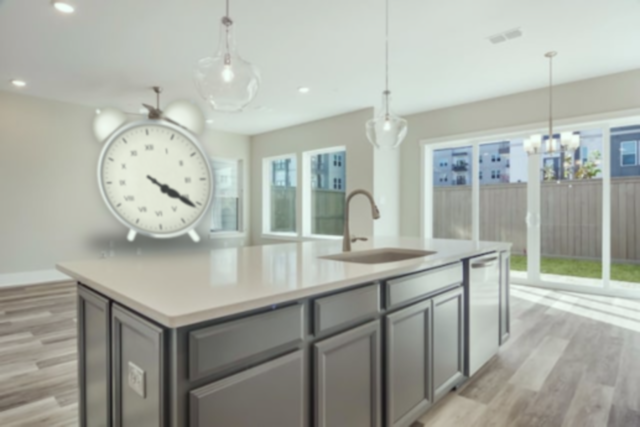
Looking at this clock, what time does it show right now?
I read 4:21
